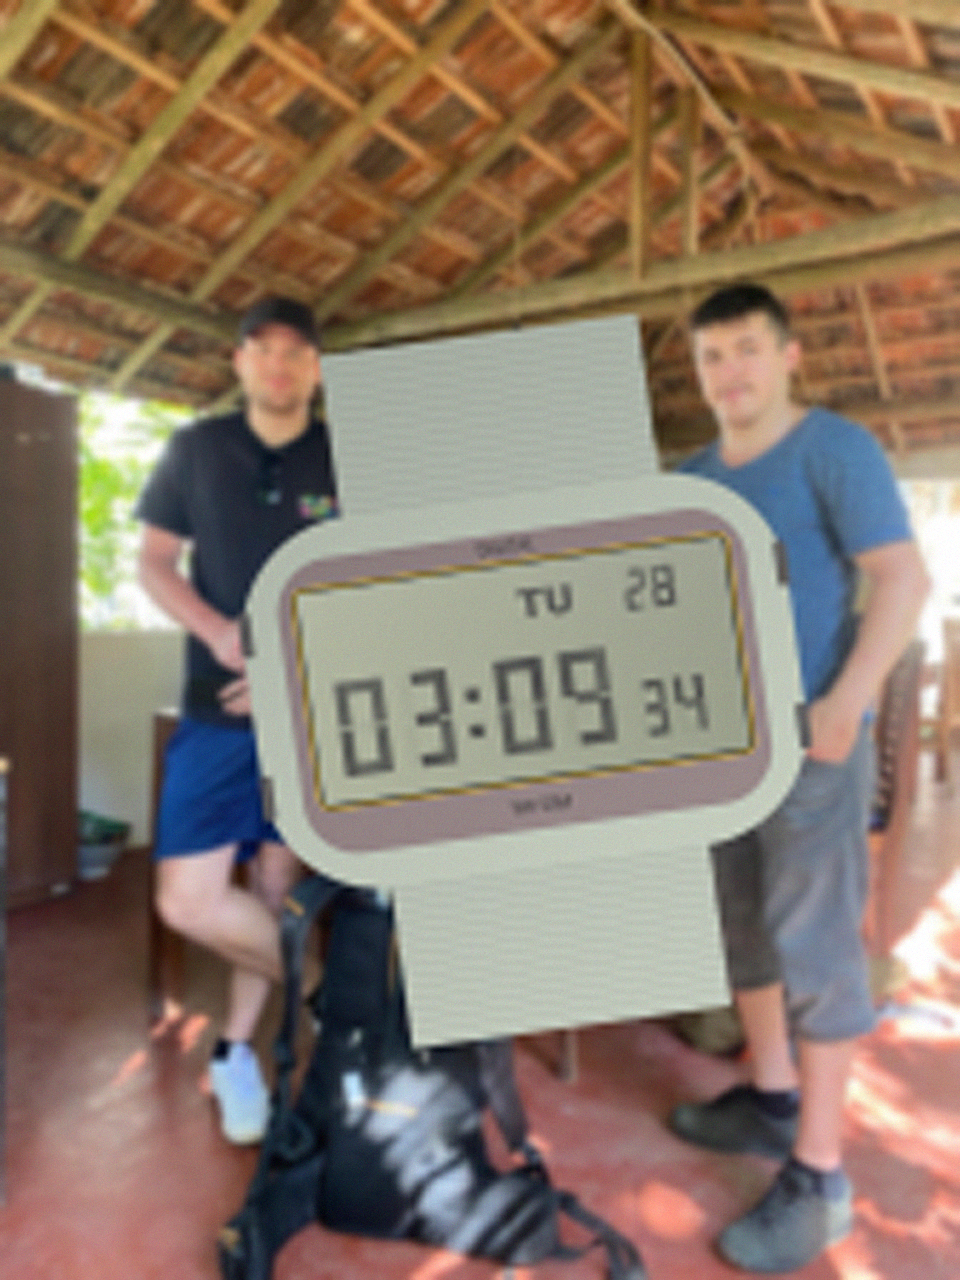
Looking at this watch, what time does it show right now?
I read 3:09:34
